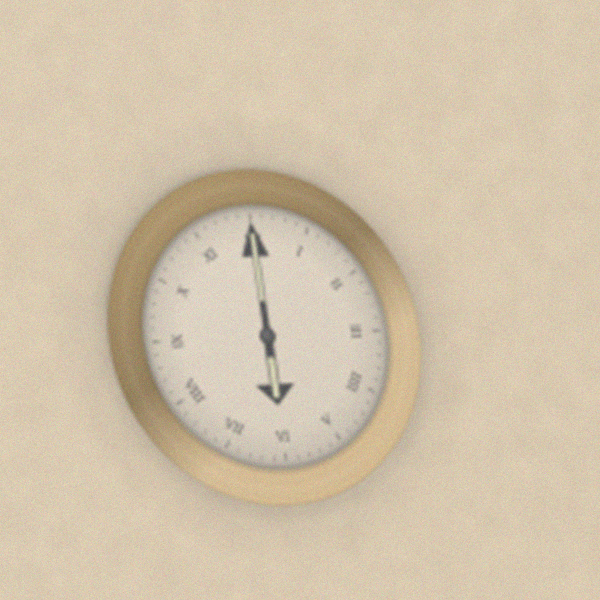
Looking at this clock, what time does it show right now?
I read 6:00
